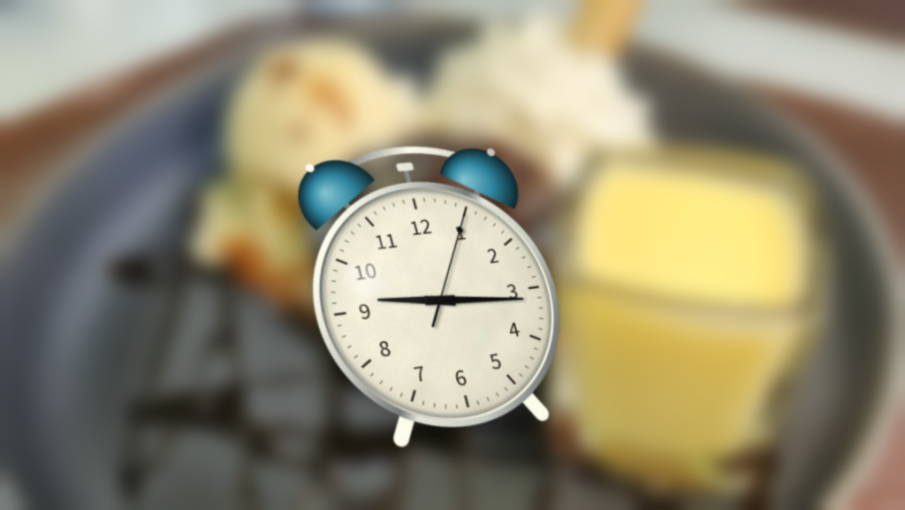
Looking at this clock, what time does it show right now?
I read 9:16:05
